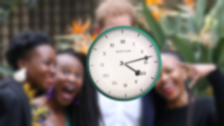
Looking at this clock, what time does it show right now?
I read 4:13
